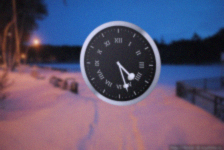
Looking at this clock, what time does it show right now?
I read 4:27
